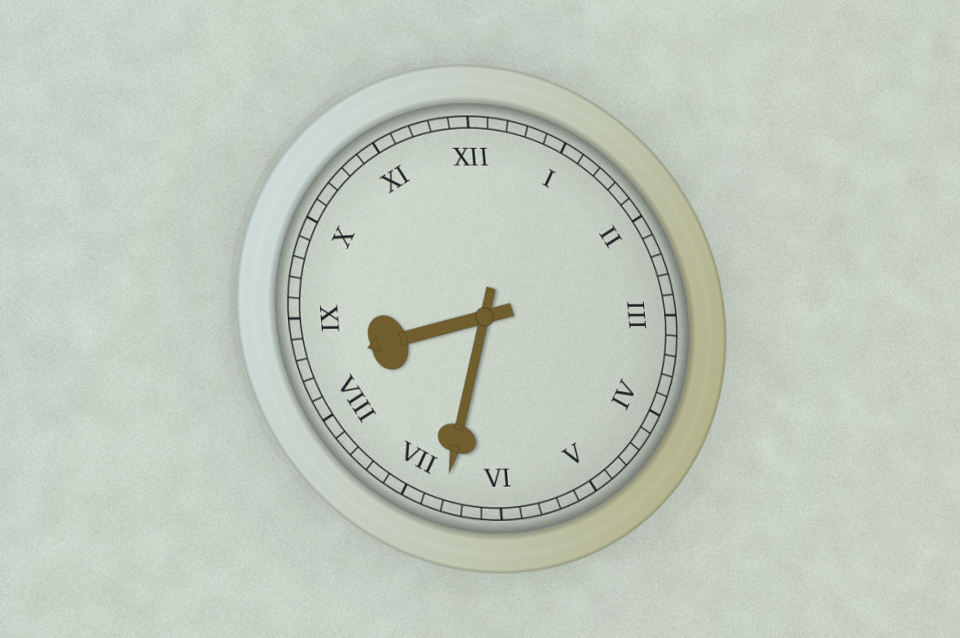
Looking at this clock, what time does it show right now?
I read 8:33
